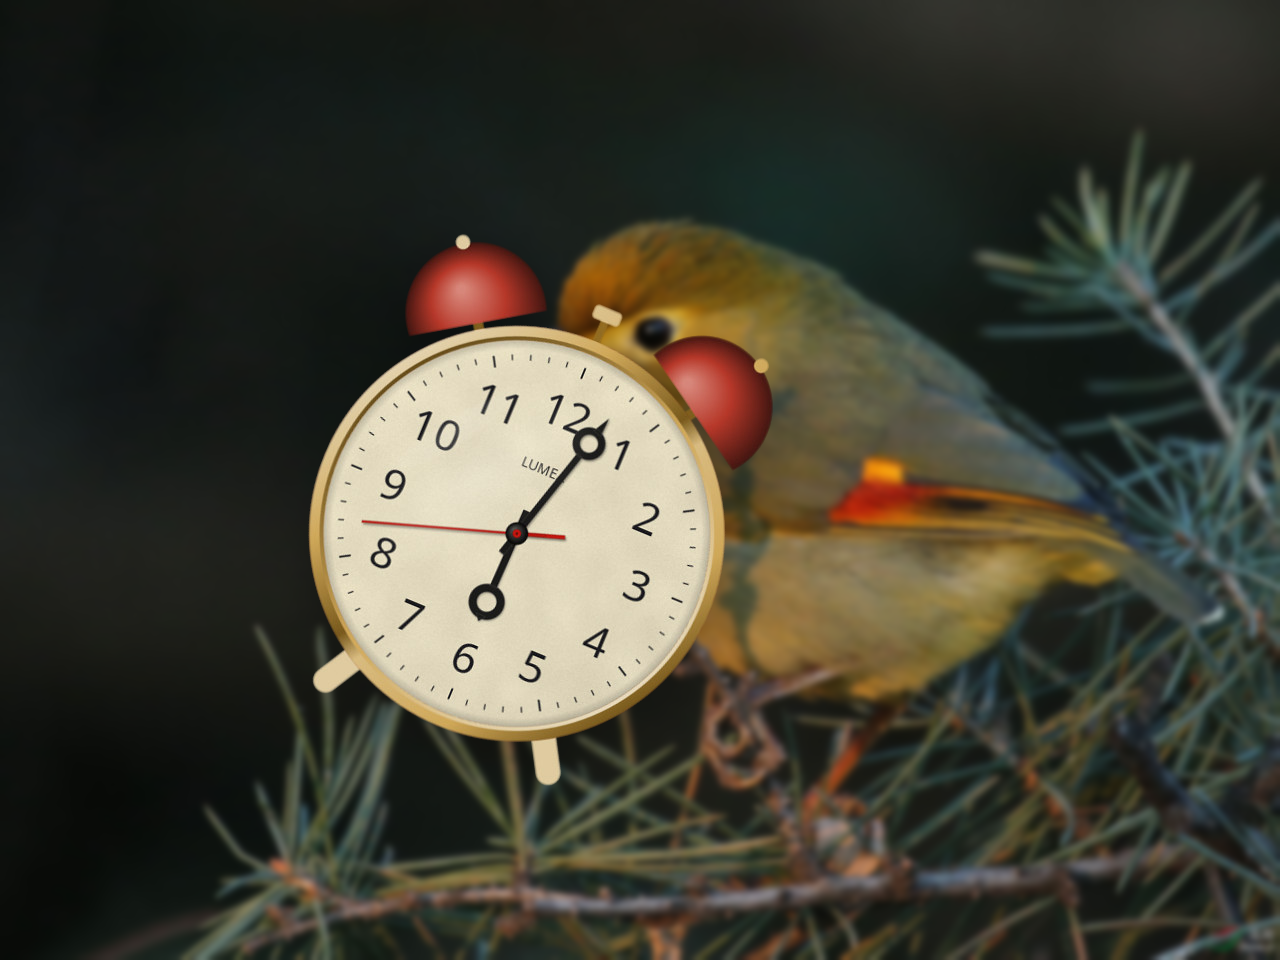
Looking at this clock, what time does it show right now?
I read 6:02:42
